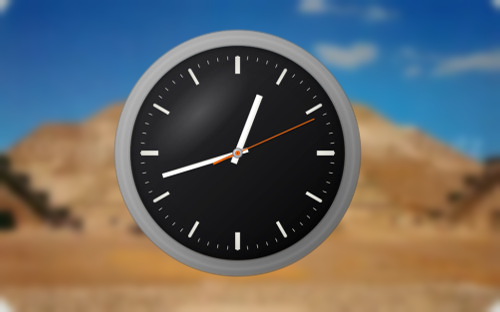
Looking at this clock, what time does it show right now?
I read 12:42:11
